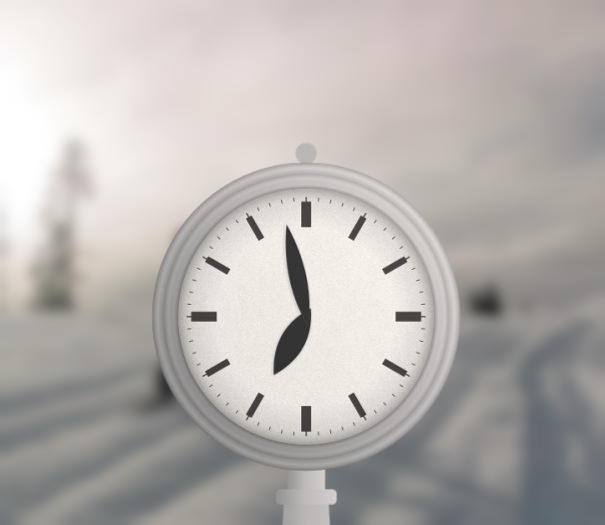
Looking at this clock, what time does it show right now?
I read 6:58
